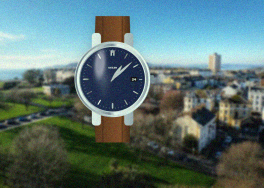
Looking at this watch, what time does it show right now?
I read 1:08
